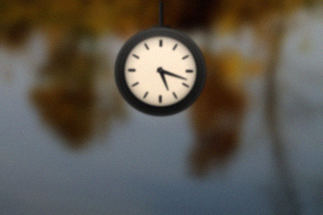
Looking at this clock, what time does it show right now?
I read 5:18
